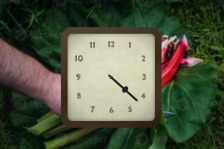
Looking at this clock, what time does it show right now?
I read 4:22
